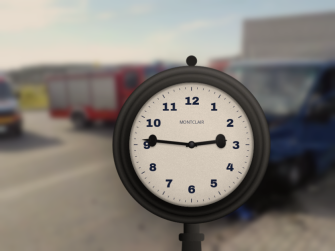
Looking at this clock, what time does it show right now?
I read 2:46
